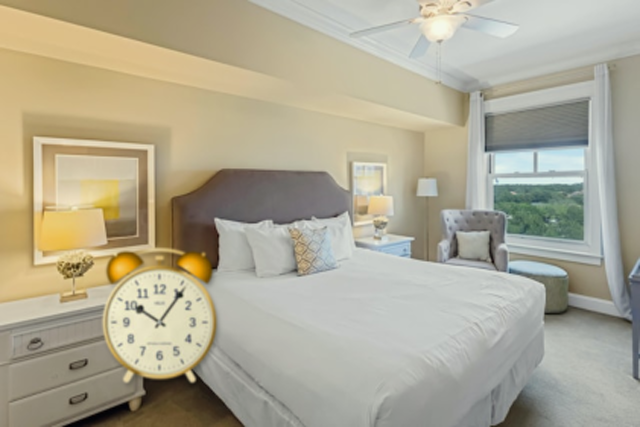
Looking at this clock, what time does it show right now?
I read 10:06
